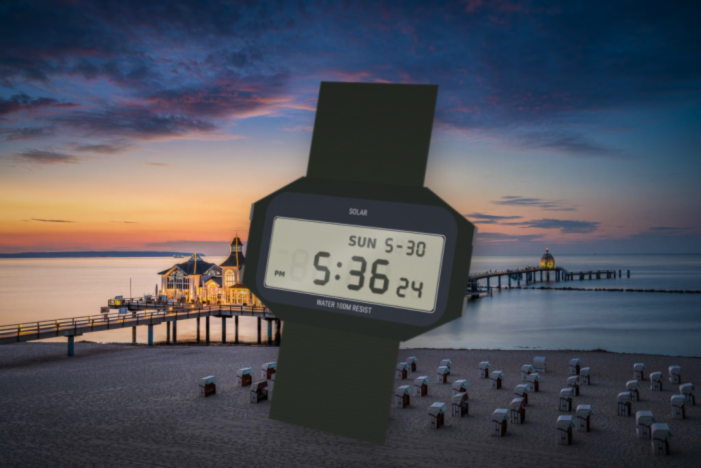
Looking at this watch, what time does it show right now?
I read 5:36:24
